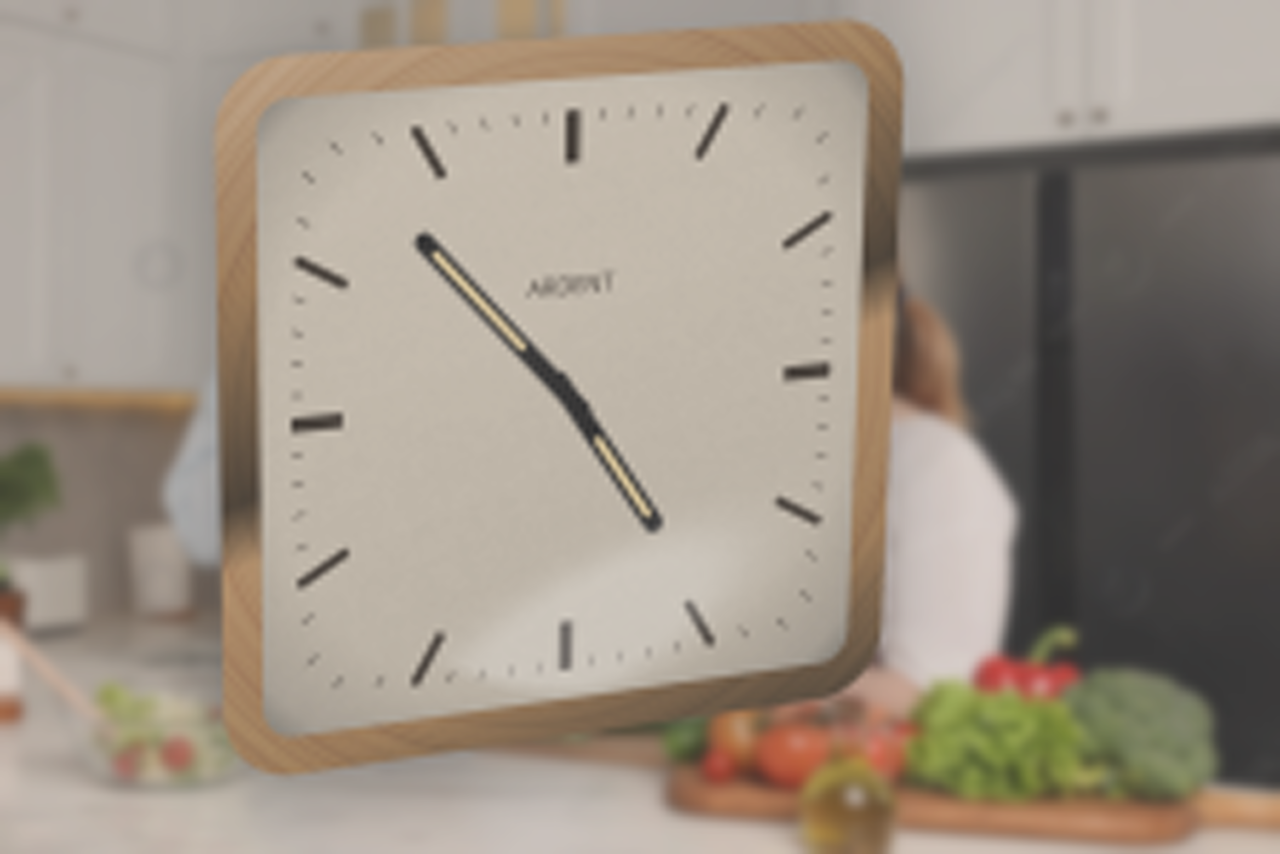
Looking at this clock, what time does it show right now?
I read 4:53
